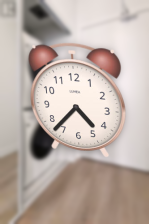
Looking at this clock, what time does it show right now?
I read 4:37
